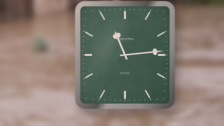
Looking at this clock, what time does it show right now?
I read 11:14
